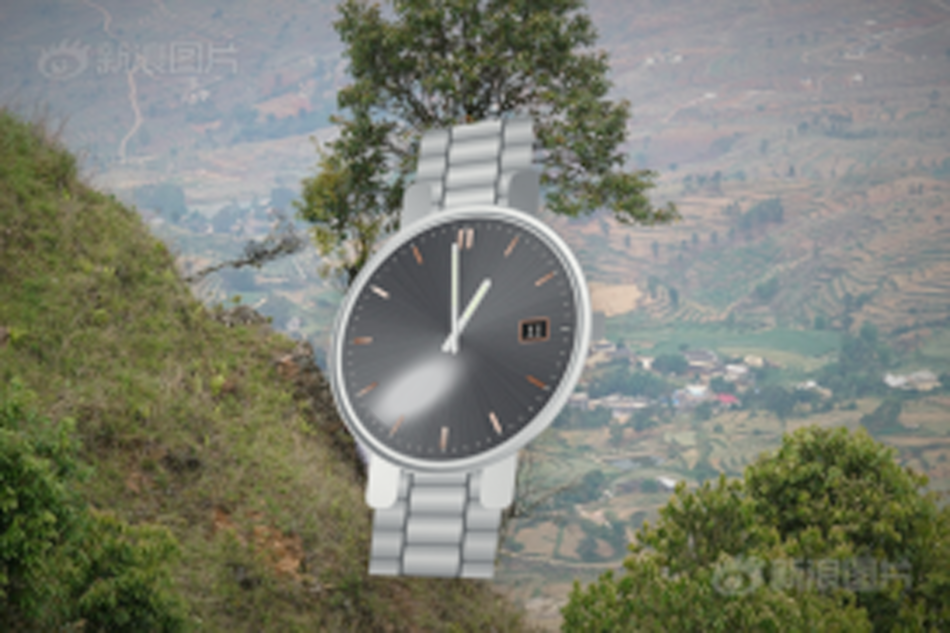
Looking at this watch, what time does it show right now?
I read 12:59
